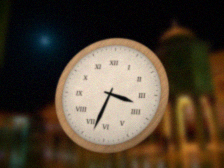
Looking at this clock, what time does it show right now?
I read 3:33
